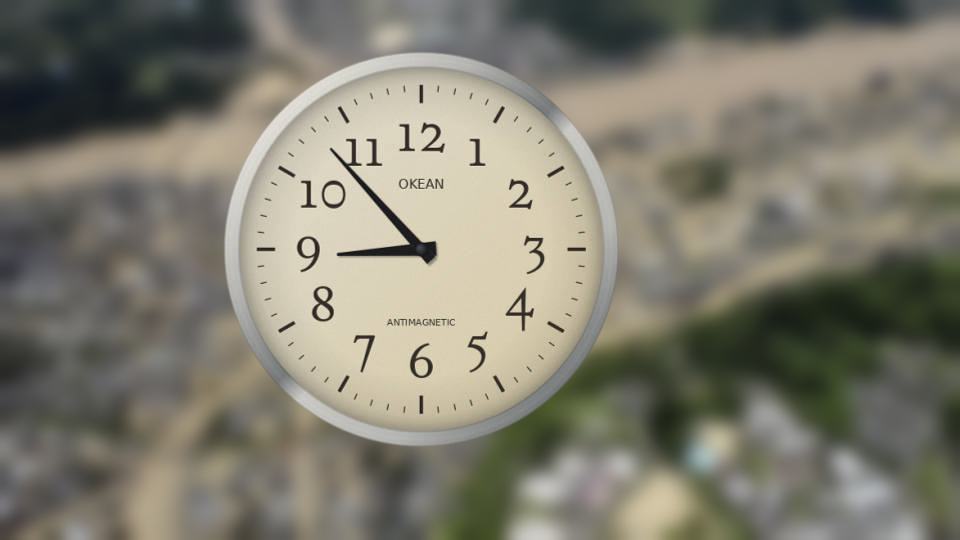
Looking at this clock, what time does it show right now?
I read 8:53
